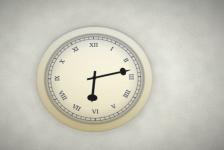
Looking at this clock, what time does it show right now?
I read 6:13
